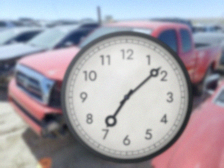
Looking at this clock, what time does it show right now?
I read 7:08
